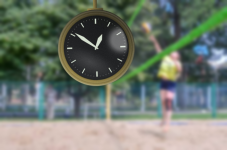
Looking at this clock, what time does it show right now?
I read 12:51
